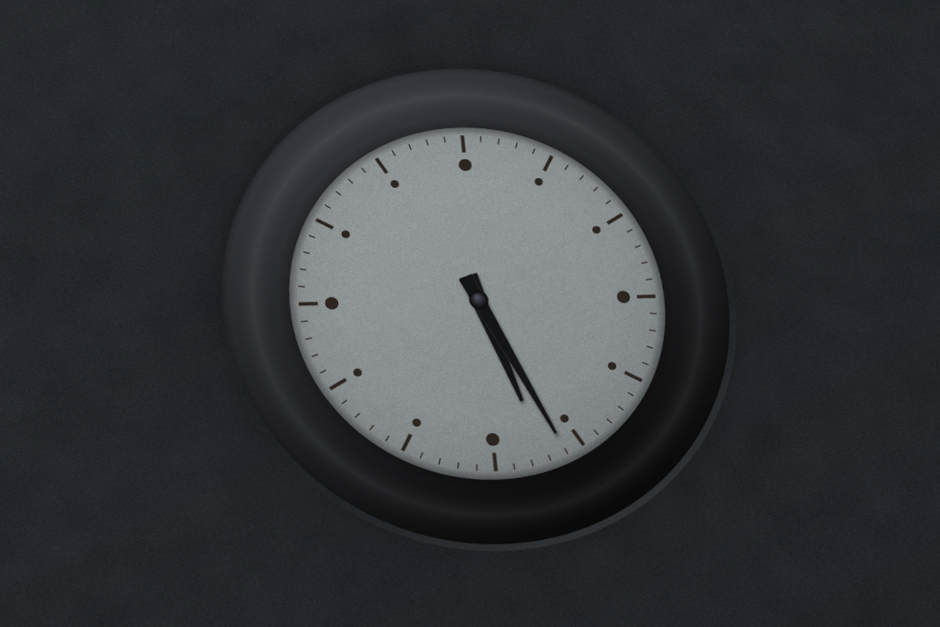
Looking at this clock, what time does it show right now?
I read 5:26
